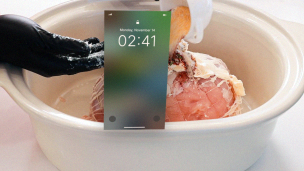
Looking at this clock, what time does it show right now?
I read 2:41
